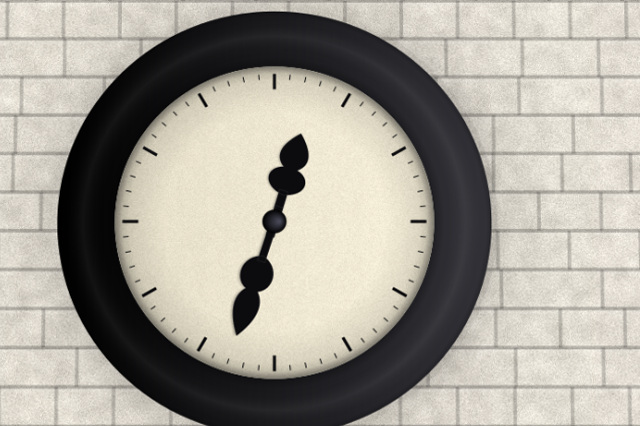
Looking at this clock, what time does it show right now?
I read 12:33
